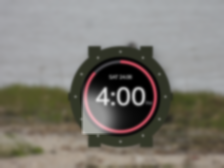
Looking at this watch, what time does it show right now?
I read 4:00
